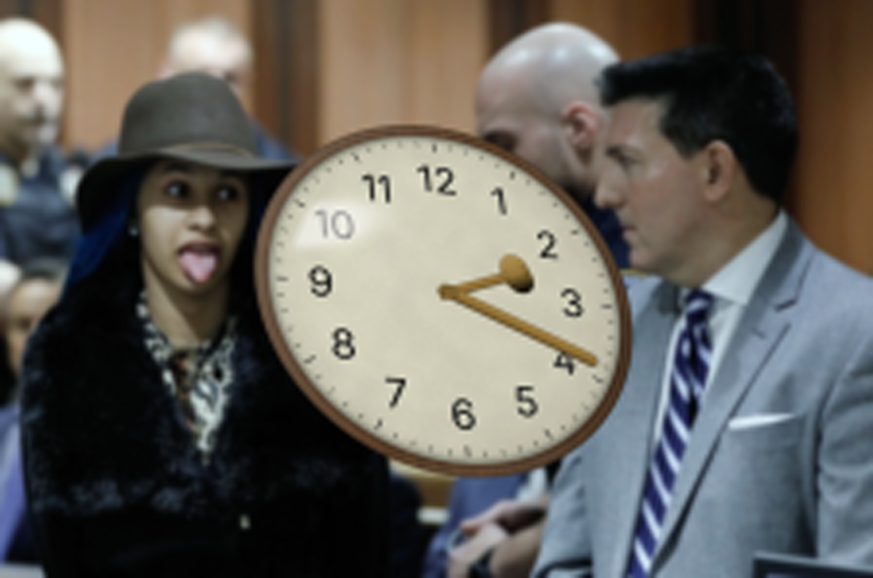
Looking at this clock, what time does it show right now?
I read 2:19
